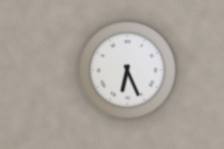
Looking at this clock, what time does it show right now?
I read 6:26
